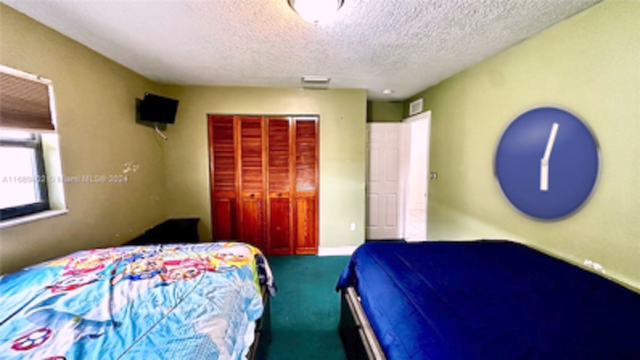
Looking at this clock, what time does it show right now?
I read 6:03
